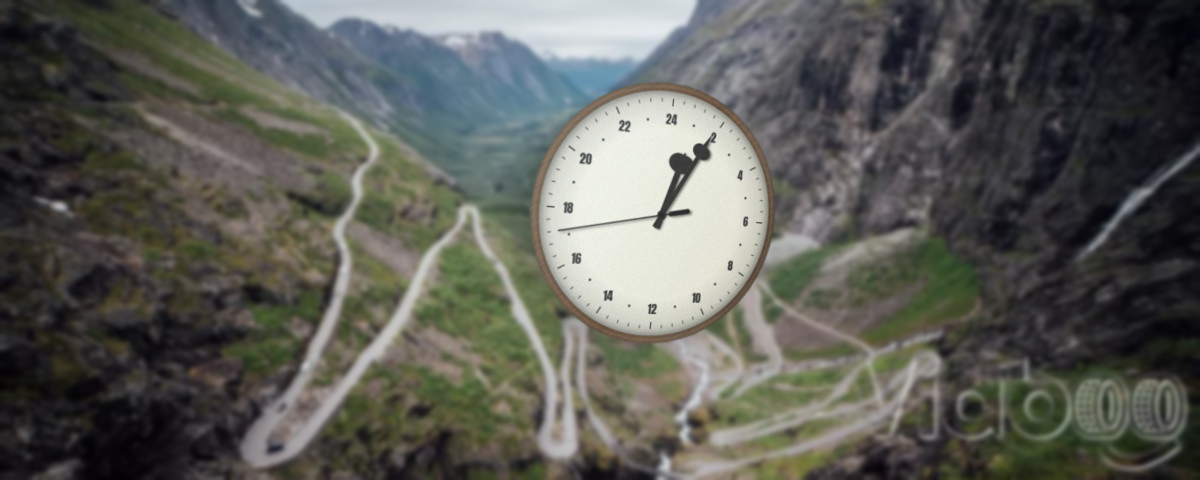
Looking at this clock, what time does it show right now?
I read 1:04:43
